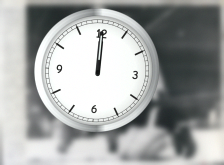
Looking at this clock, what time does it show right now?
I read 12:00
